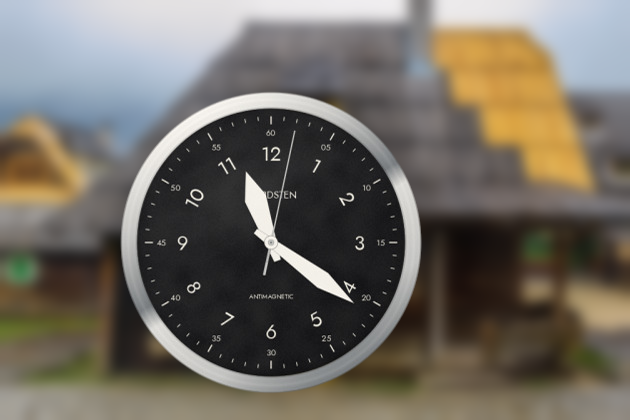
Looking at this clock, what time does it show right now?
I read 11:21:02
